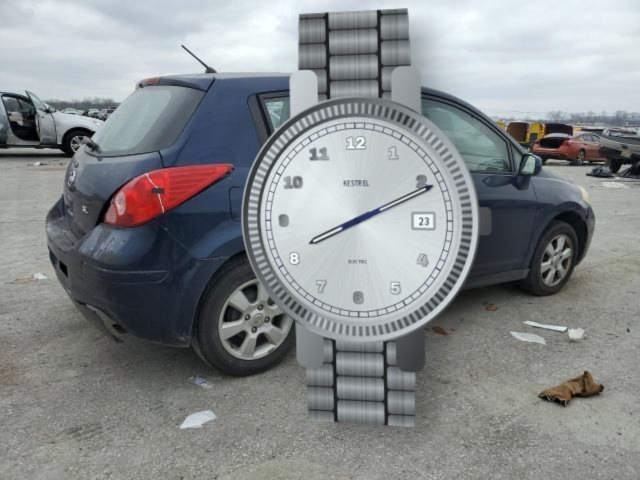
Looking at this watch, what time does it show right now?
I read 8:11
